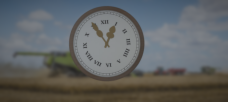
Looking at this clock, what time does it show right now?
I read 12:55
